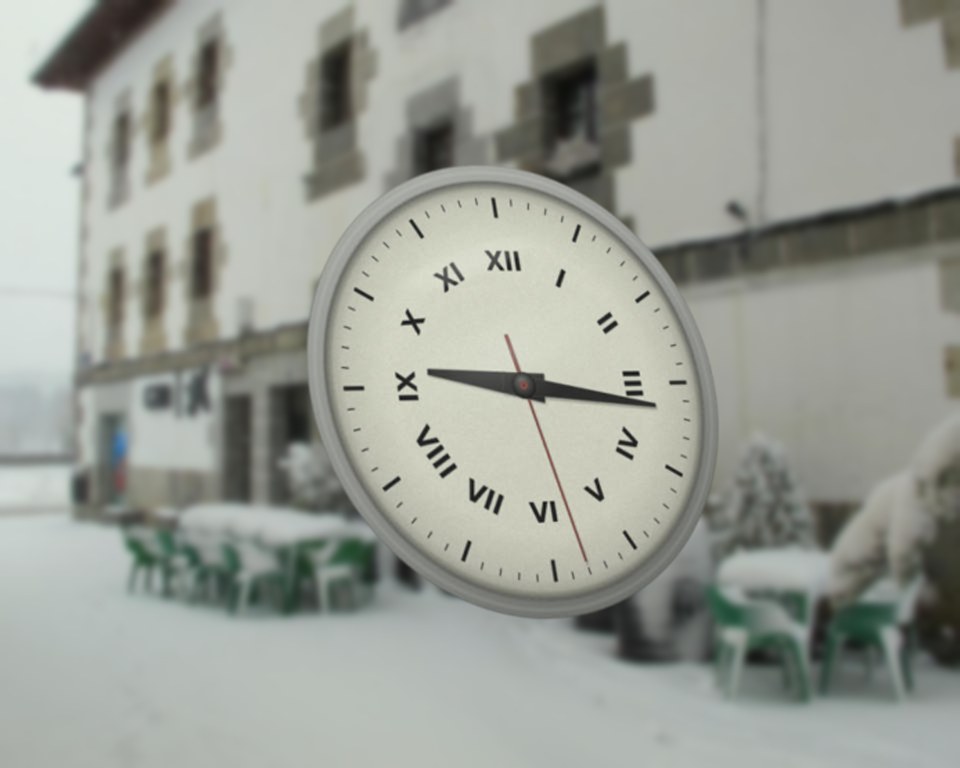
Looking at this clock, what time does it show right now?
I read 9:16:28
